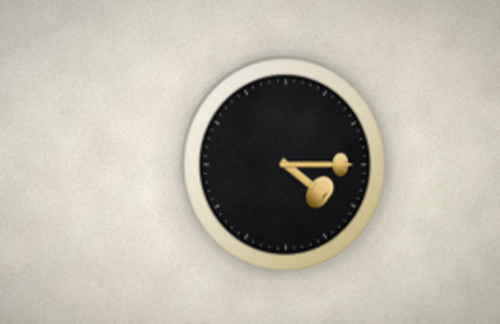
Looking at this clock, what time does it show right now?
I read 4:15
